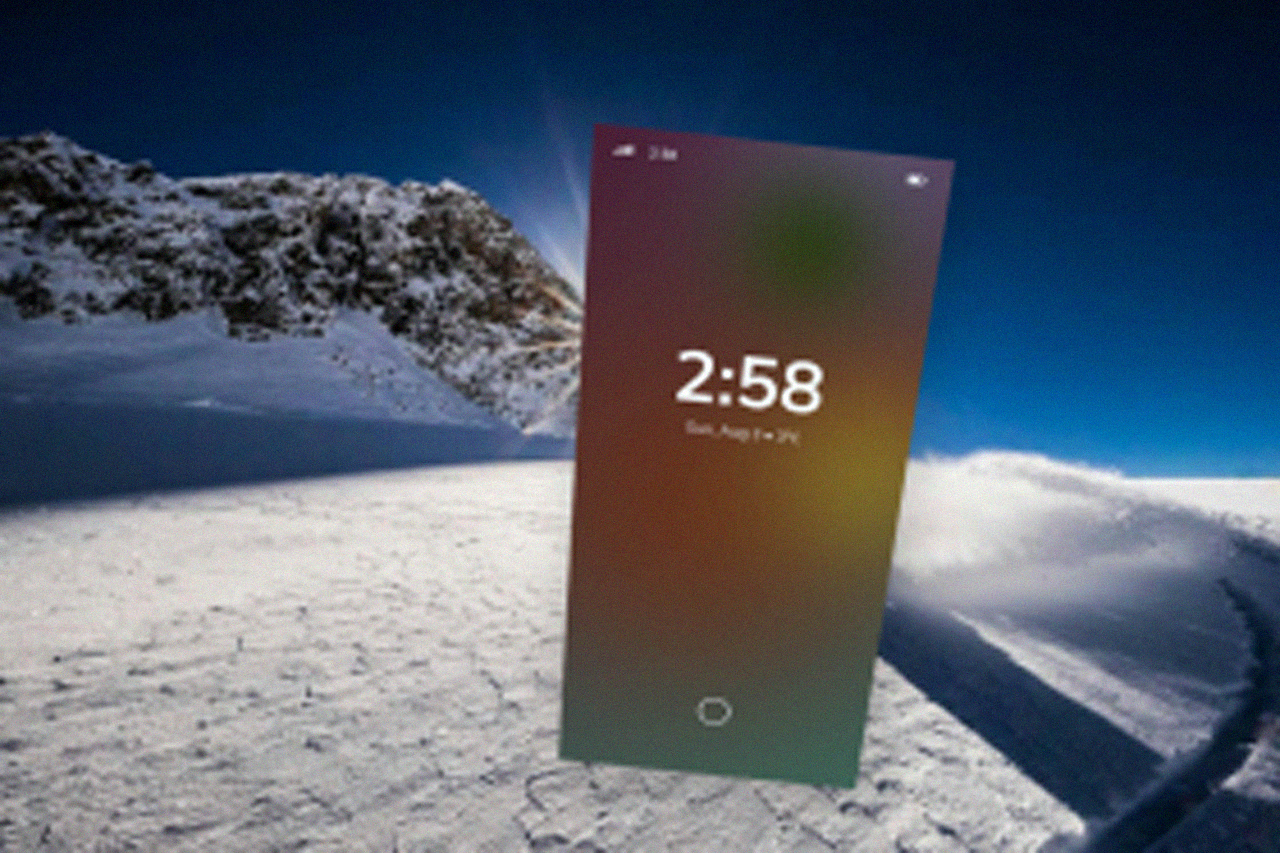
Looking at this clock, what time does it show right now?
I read 2:58
